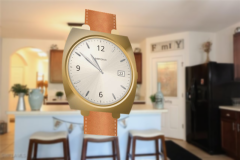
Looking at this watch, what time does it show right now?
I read 10:51
